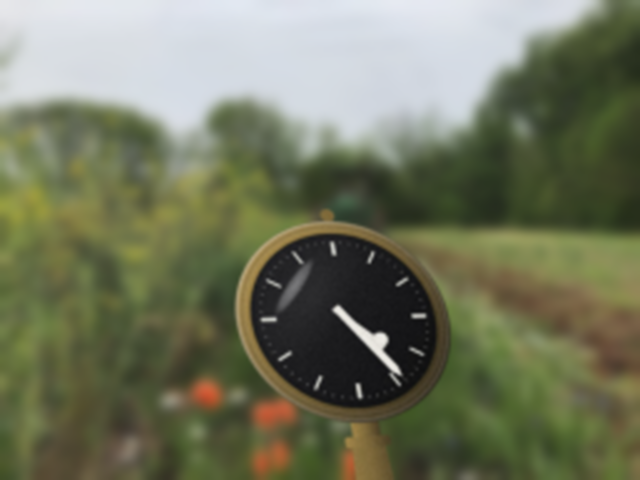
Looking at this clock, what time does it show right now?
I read 4:24
